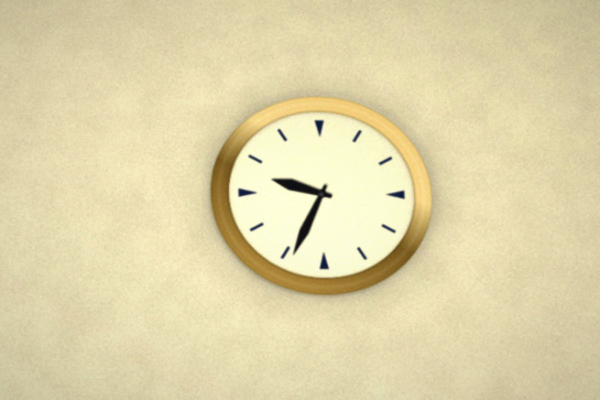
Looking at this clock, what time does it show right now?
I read 9:34
